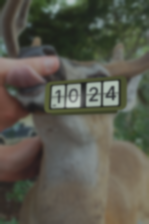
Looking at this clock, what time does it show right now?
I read 10:24
